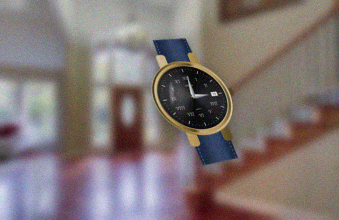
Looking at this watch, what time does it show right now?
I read 3:01
